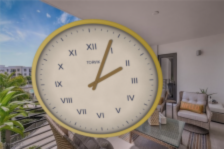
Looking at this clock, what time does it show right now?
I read 2:04
